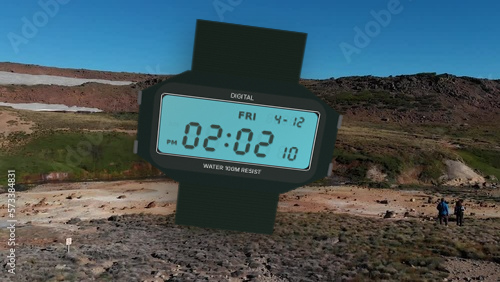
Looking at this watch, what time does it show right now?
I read 2:02:10
